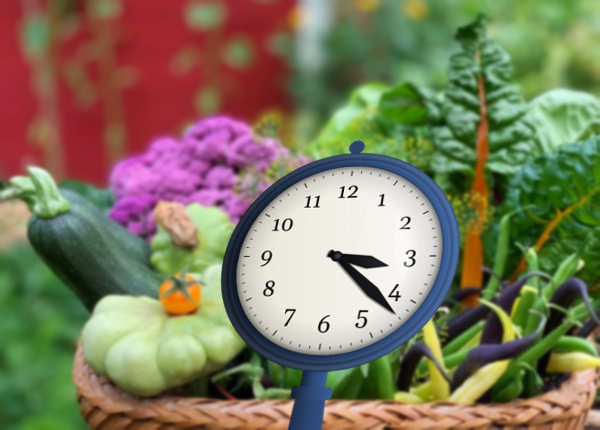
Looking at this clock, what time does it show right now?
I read 3:22
